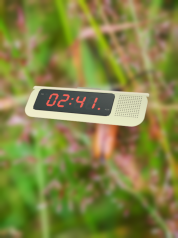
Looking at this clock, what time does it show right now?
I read 2:41
